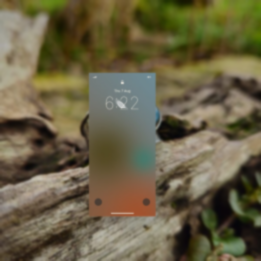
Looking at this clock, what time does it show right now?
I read 6:22
